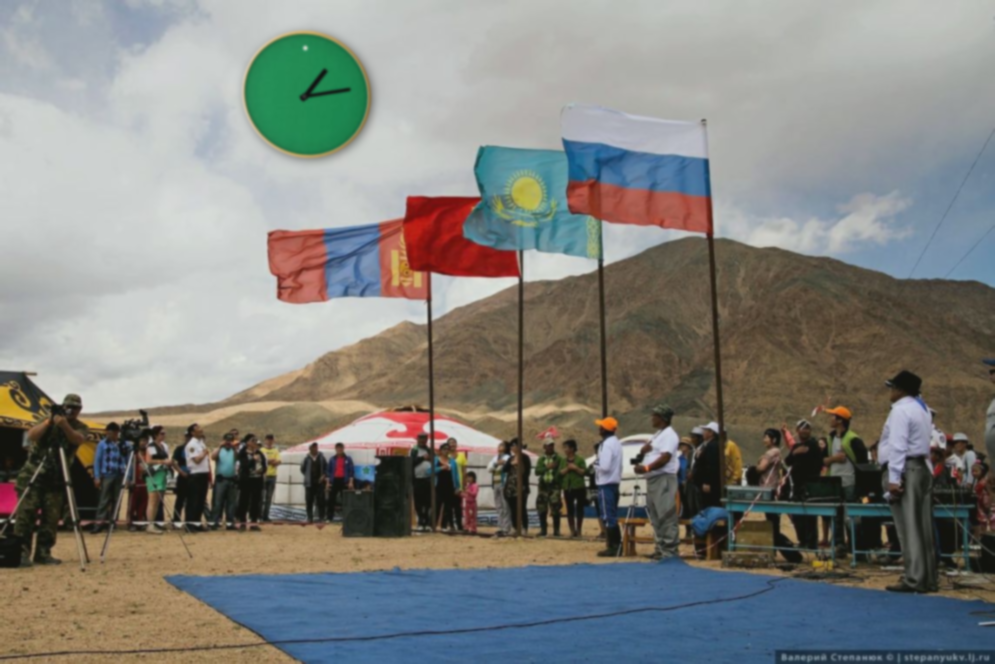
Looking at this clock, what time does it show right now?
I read 1:13
